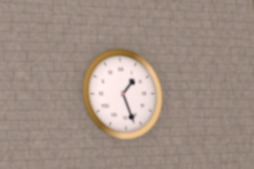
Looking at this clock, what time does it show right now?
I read 1:27
